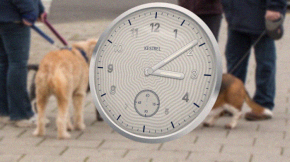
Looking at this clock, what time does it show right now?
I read 3:09
